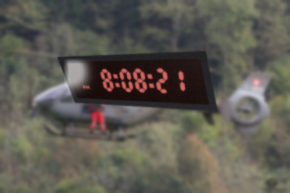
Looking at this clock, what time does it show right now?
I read 8:08:21
